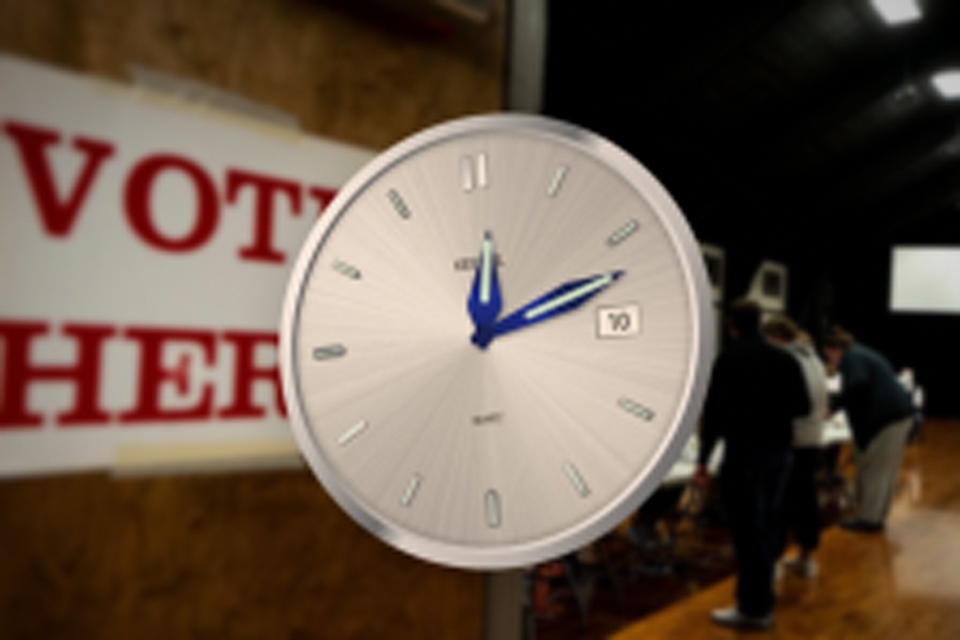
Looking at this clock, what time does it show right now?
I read 12:12
